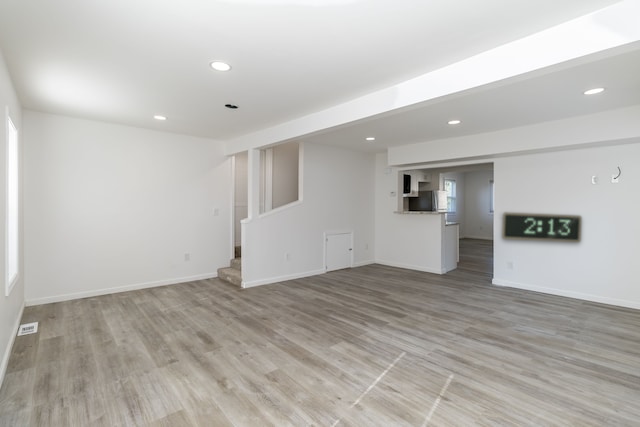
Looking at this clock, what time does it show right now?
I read 2:13
